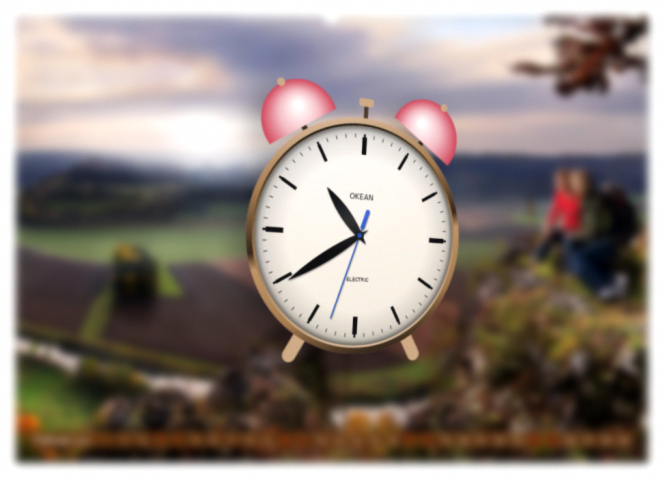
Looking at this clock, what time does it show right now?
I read 10:39:33
